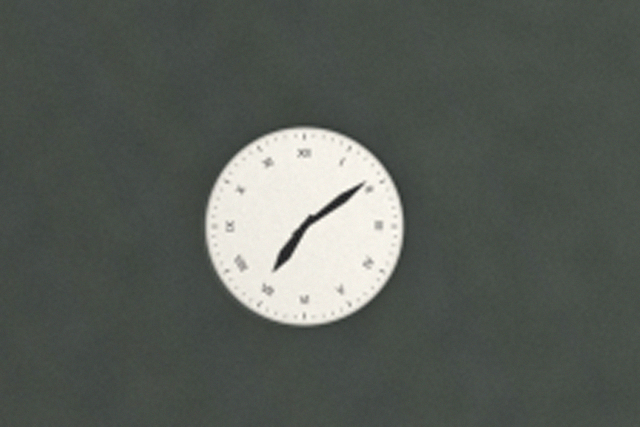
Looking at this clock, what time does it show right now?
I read 7:09
